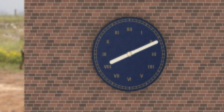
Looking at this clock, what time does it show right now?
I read 8:11
